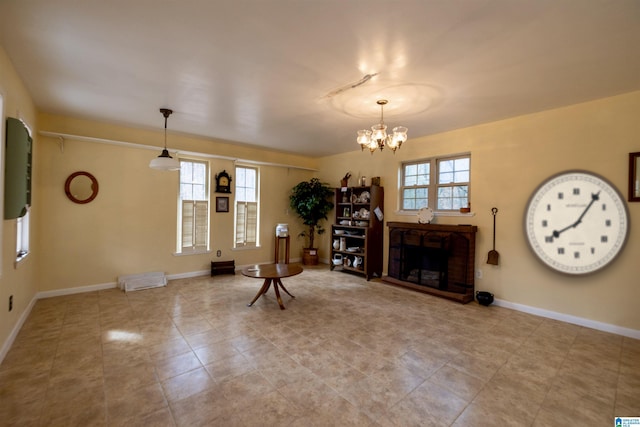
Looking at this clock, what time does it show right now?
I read 8:06
